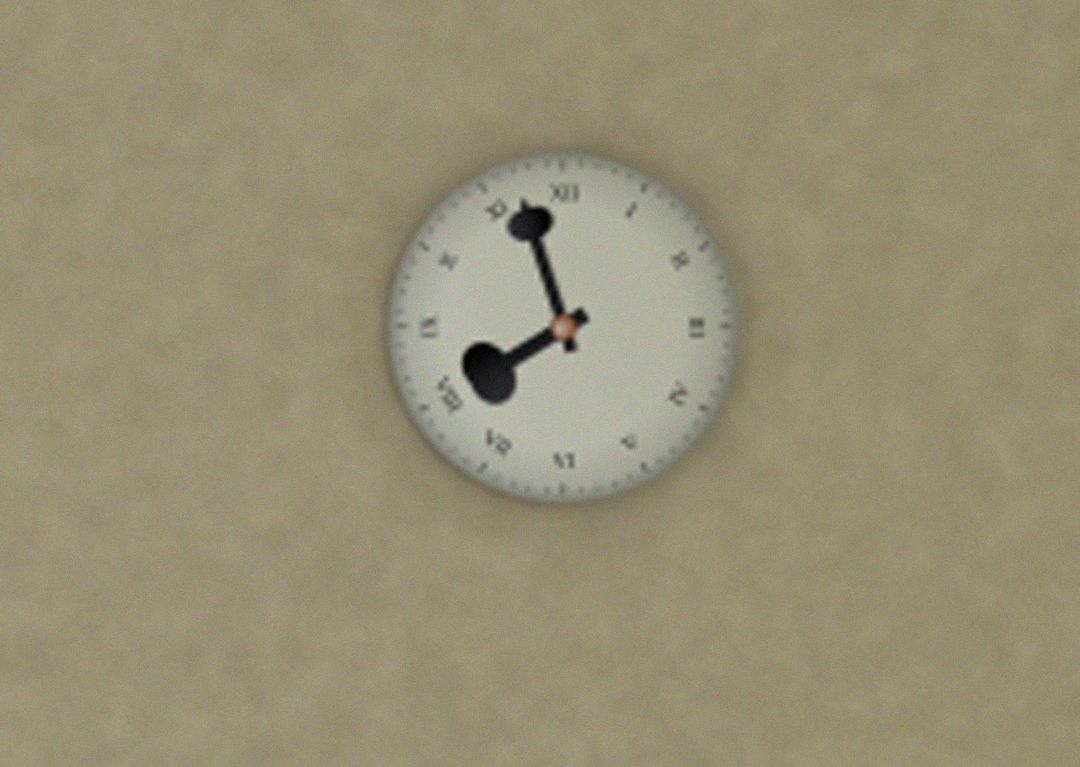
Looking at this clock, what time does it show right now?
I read 7:57
